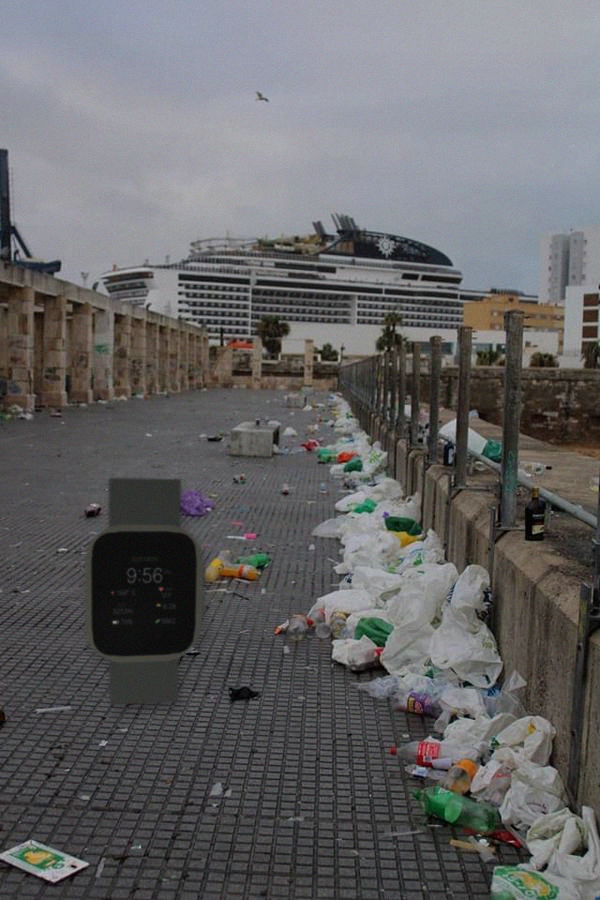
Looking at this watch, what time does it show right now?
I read 9:56
